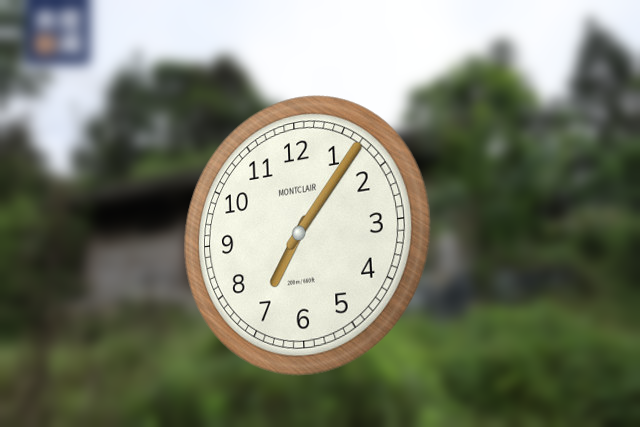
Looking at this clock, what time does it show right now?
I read 7:07
